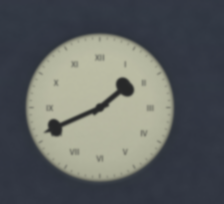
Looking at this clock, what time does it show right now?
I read 1:41
